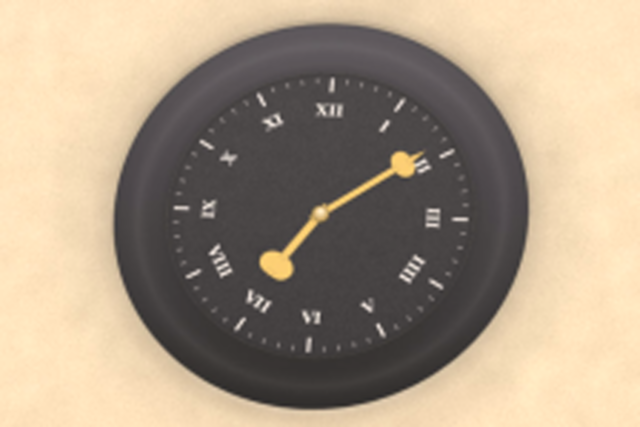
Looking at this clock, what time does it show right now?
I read 7:09
